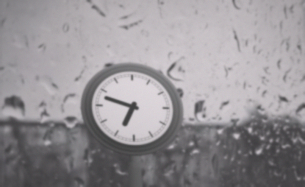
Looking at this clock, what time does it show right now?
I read 6:48
